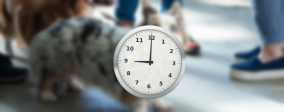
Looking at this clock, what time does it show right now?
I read 9:00
